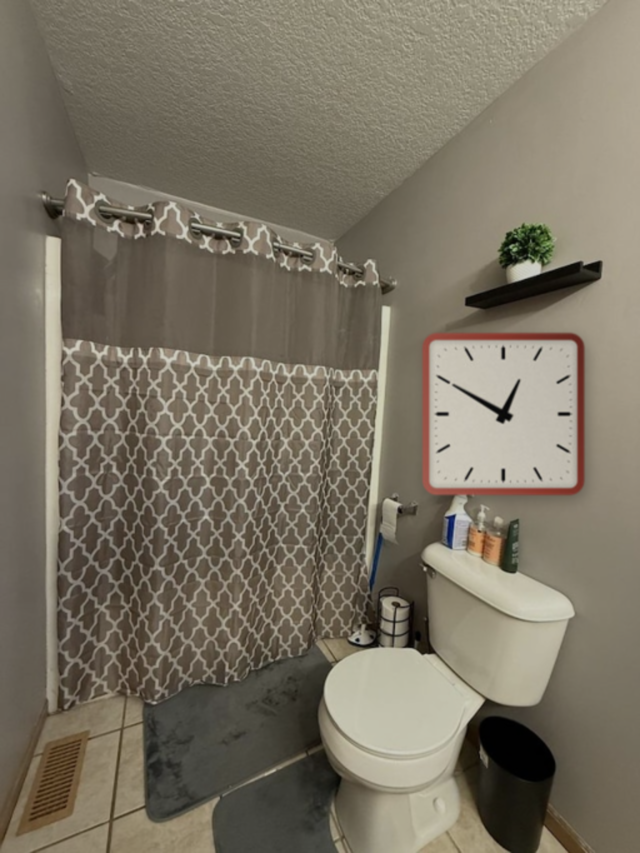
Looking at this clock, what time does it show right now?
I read 12:50
